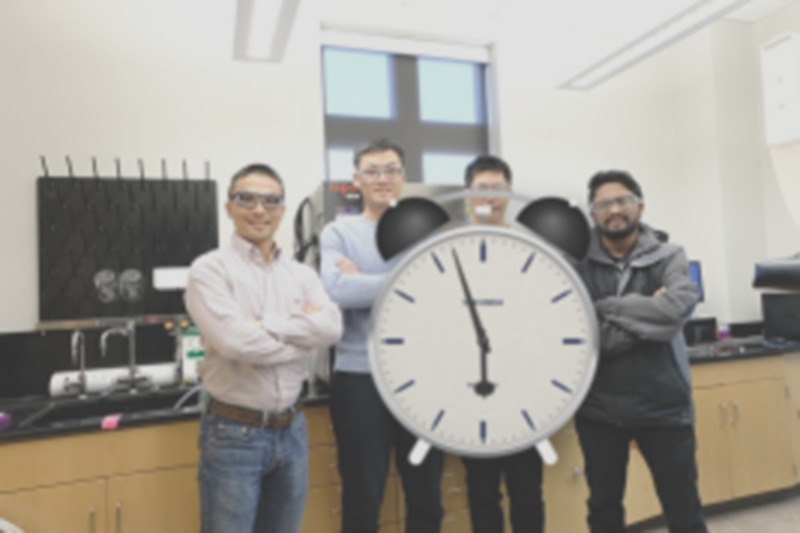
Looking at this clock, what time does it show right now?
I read 5:57
